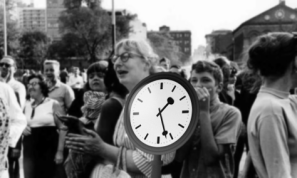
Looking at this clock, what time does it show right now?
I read 1:27
